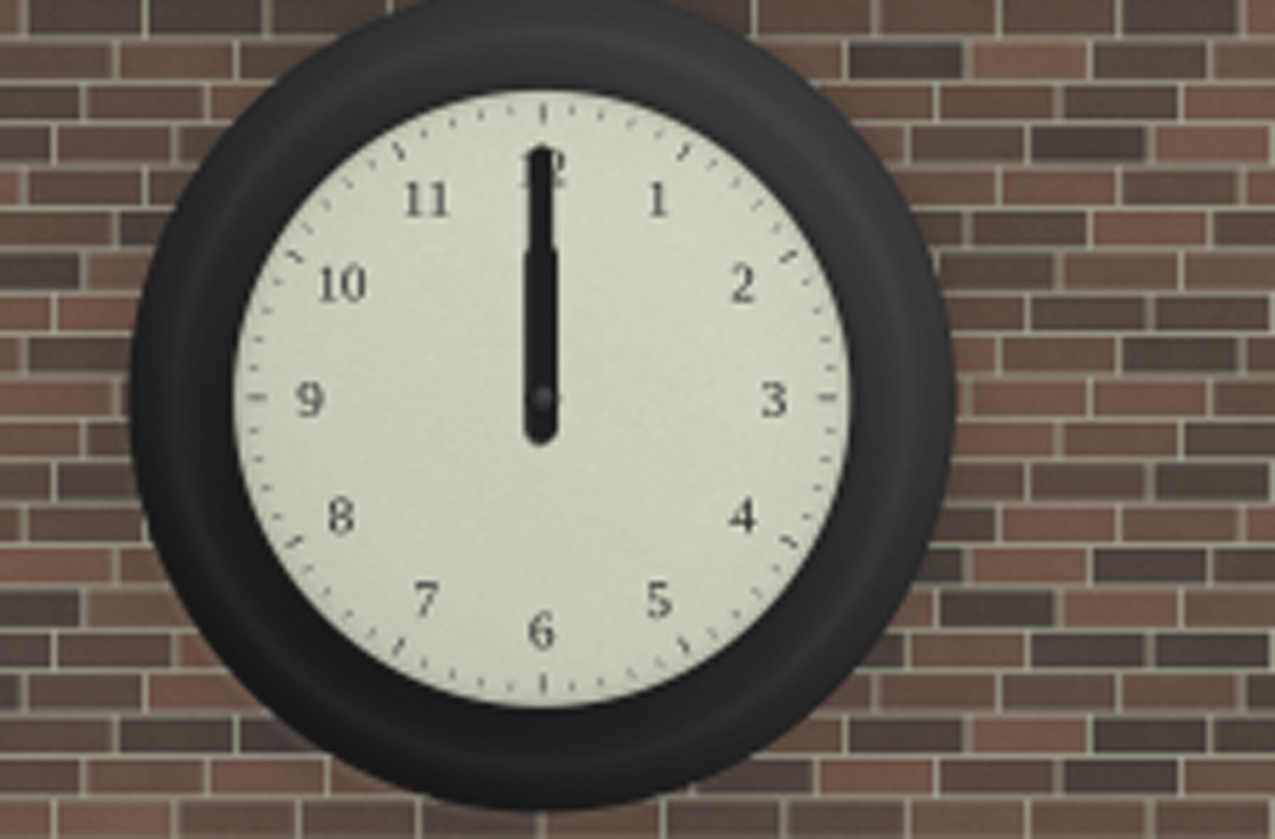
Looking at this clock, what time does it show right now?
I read 12:00
